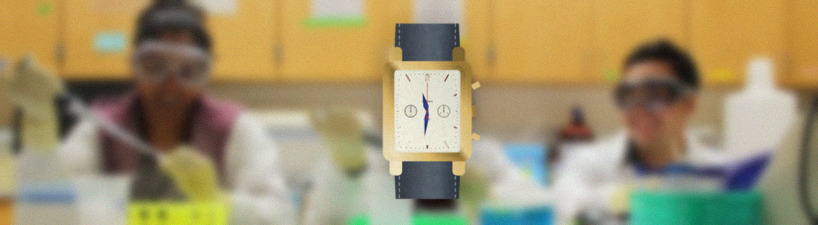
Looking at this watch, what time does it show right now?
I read 11:31
